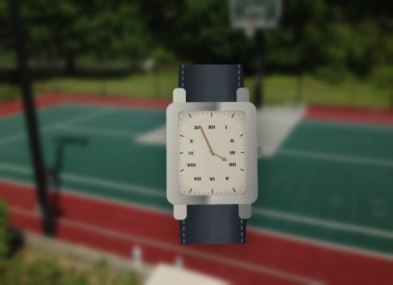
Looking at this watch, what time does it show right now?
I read 3:56
